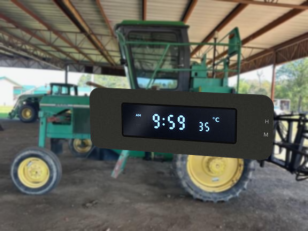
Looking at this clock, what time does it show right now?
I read 9:59
